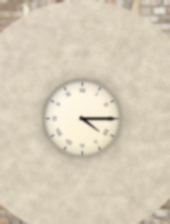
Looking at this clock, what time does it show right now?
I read 4:15
